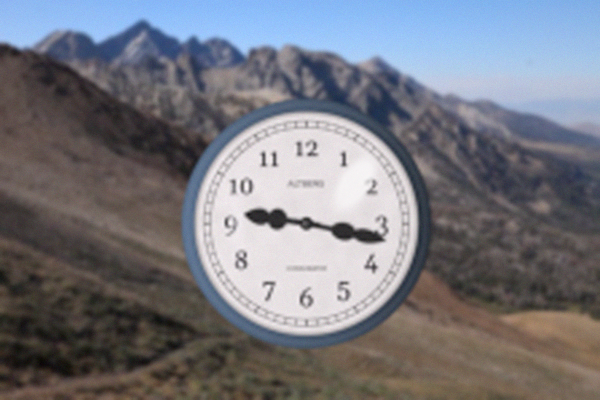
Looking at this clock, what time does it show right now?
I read 9:17
